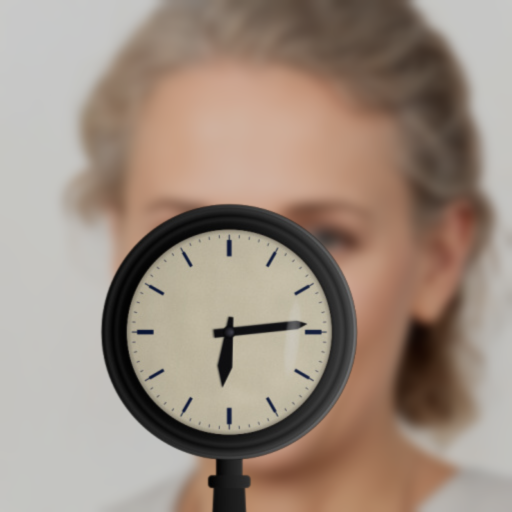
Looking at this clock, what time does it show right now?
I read 6:14
